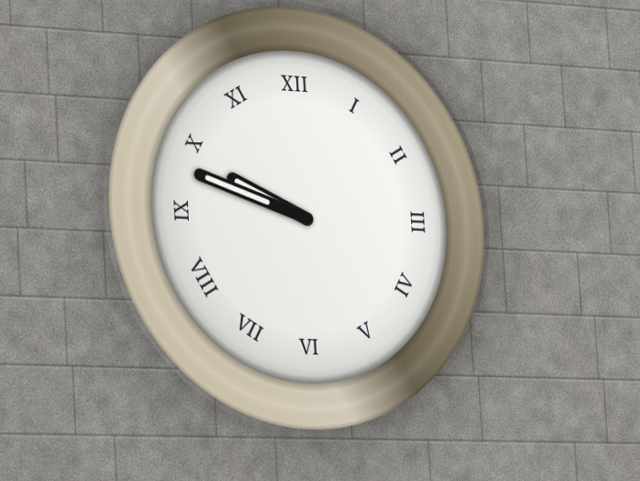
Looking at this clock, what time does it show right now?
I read 9:48
